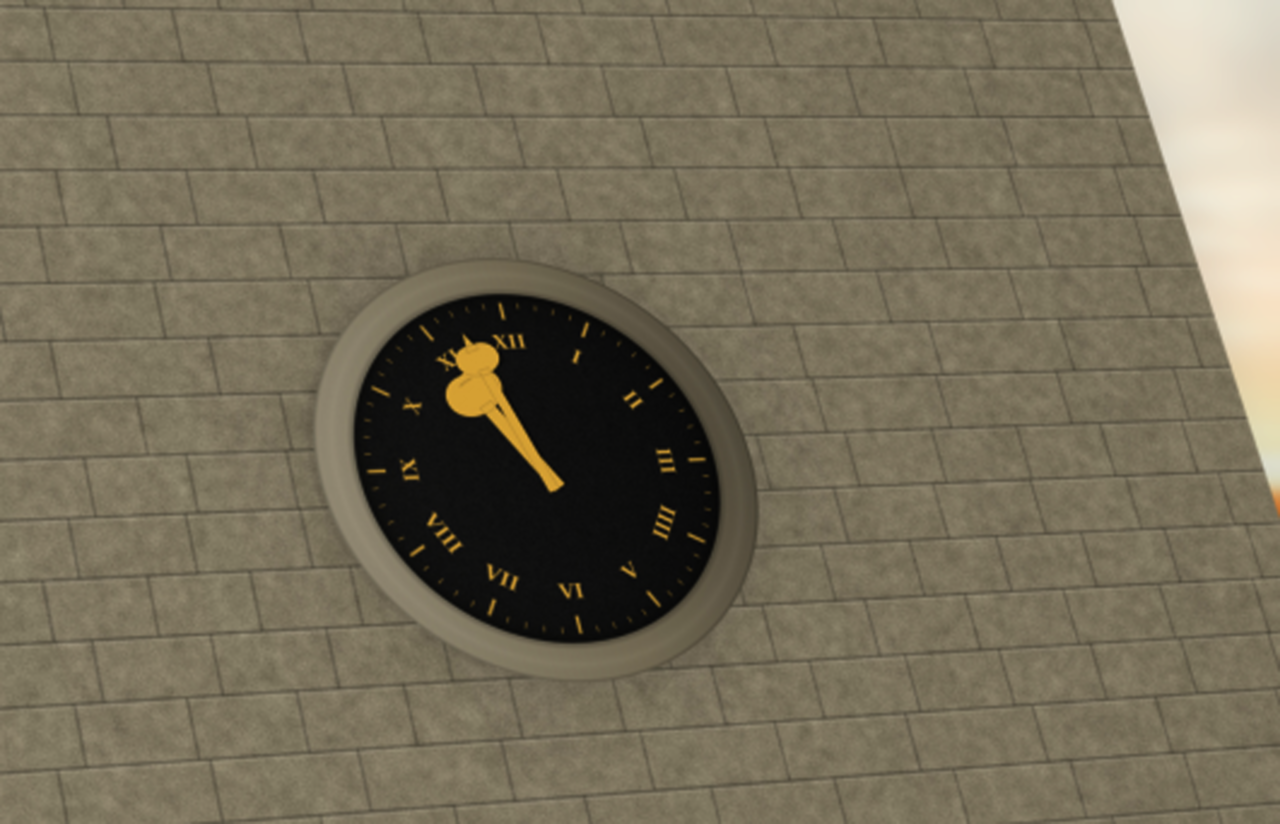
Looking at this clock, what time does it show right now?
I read 10:57
